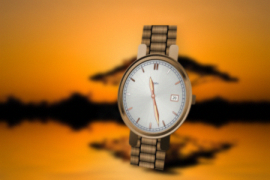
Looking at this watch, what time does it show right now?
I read 11:27
